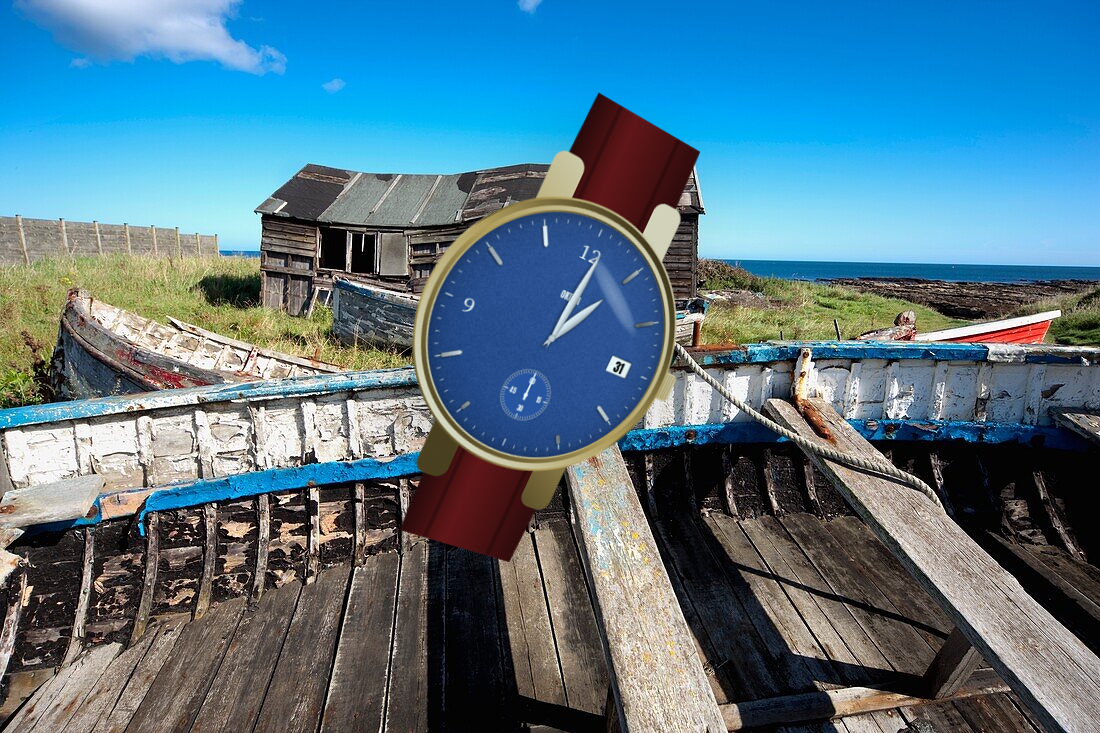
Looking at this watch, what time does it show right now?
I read 1:01
